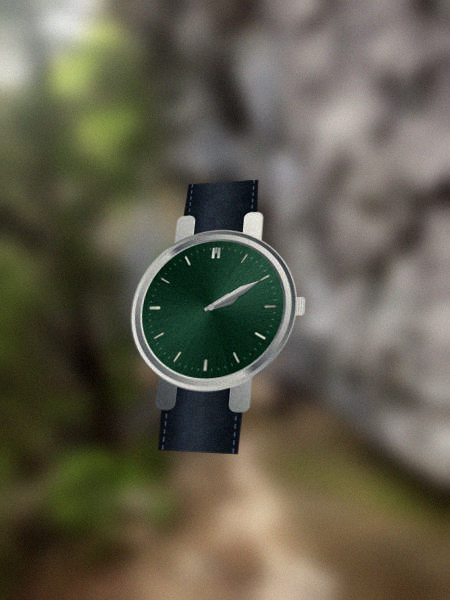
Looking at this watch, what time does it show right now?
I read 2:10
